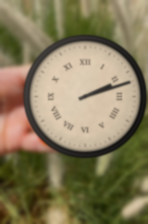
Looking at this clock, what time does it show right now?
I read 2:12
